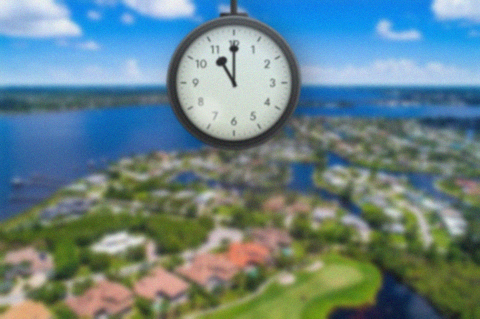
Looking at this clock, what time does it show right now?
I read 11:00
